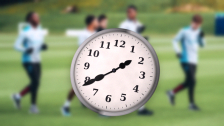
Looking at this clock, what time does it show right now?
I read 1:39
